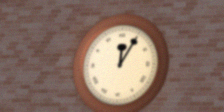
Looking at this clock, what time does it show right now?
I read 12:05
